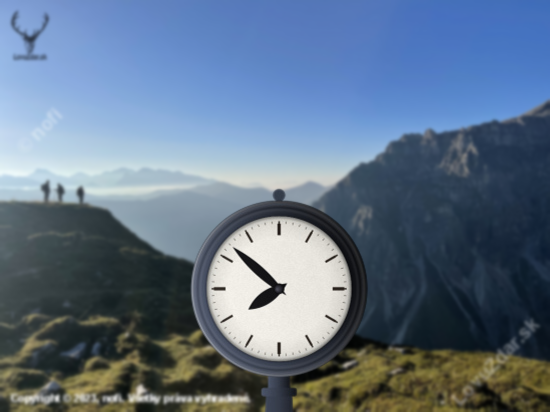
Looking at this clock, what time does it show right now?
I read 7:52
